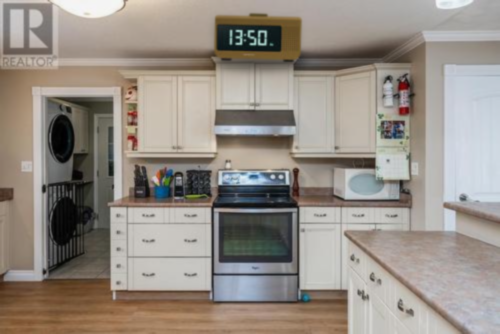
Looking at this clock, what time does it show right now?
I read 13:50
